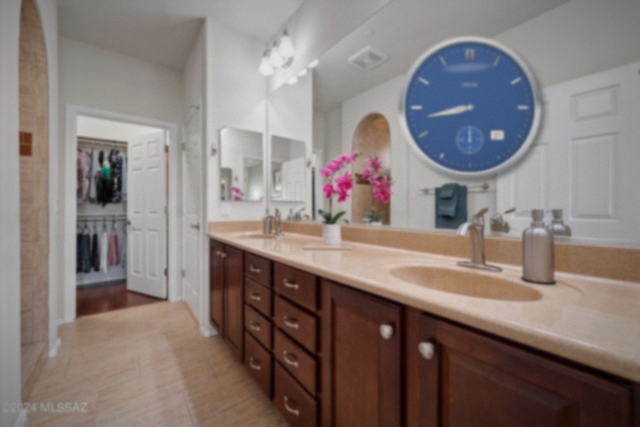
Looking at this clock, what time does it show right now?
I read 8:43
